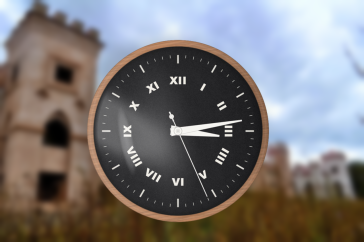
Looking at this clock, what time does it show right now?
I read 3:13:26
